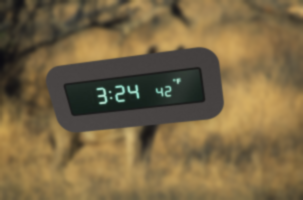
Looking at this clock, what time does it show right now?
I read 3:24
